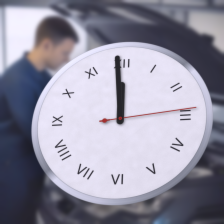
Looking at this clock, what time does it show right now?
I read 11:59:14
